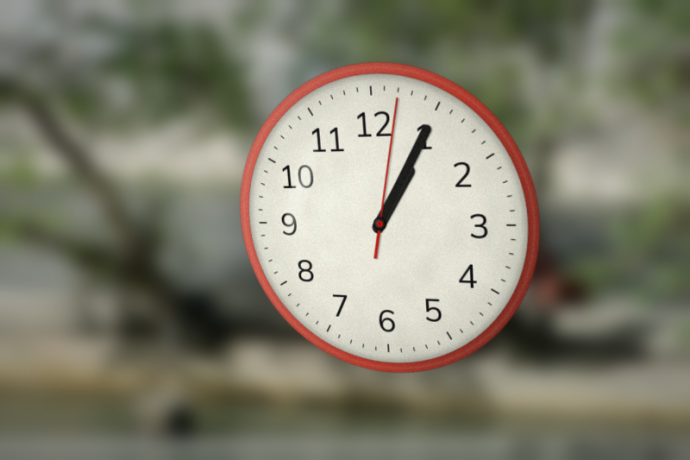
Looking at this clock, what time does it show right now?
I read 1:05:02
